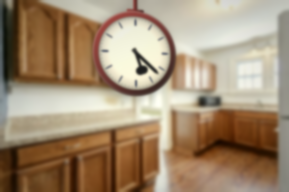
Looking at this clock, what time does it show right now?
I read 5:22
